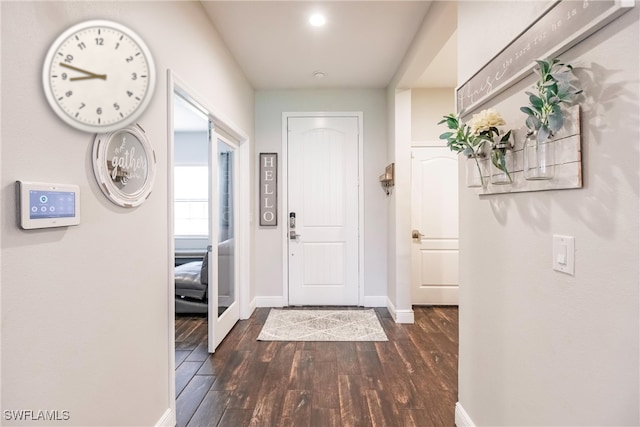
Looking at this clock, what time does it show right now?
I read 8:48
